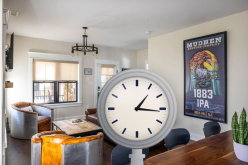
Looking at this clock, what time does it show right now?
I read 1:16
